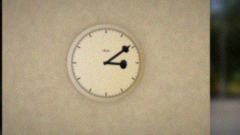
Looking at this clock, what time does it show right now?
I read 3:09
